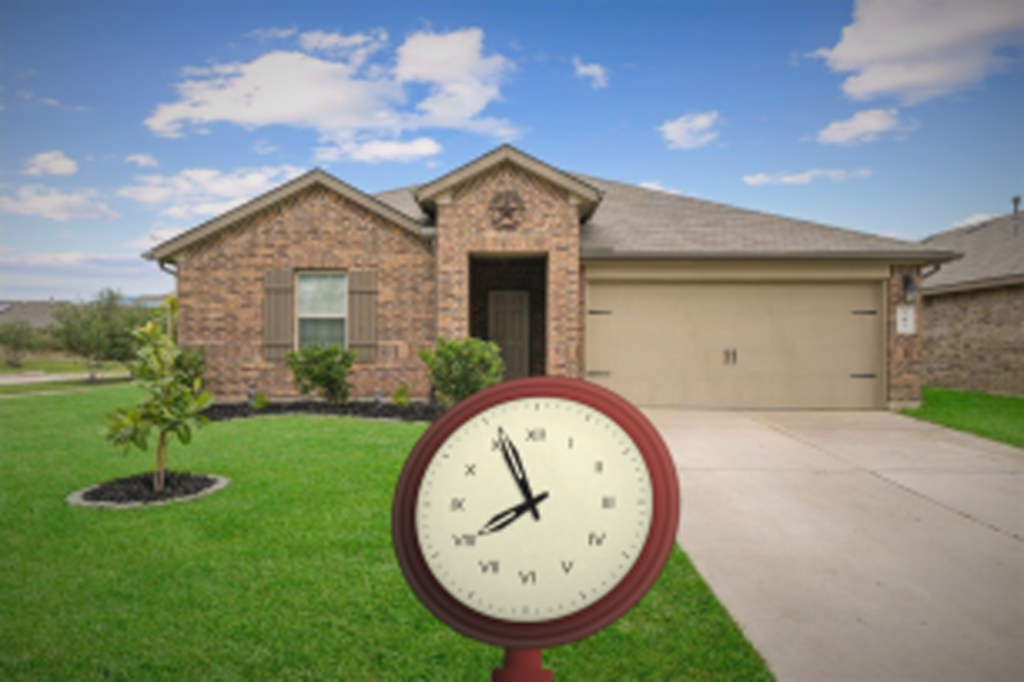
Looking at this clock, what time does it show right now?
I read 7:56
